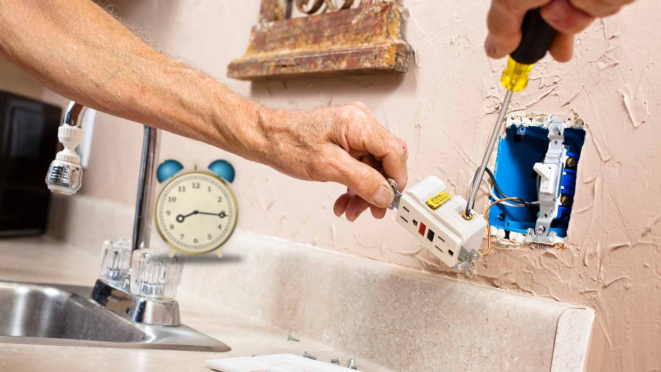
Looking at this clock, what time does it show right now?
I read 8:16
